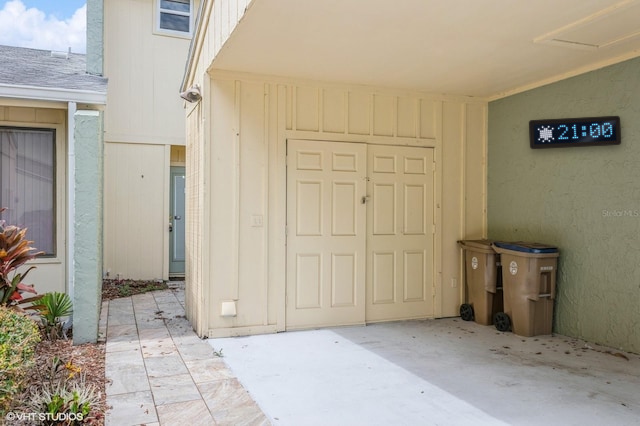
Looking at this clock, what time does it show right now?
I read 21:00
